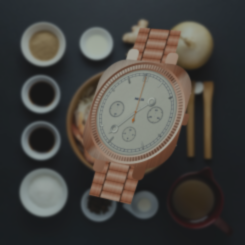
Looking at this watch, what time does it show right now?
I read 1:37
